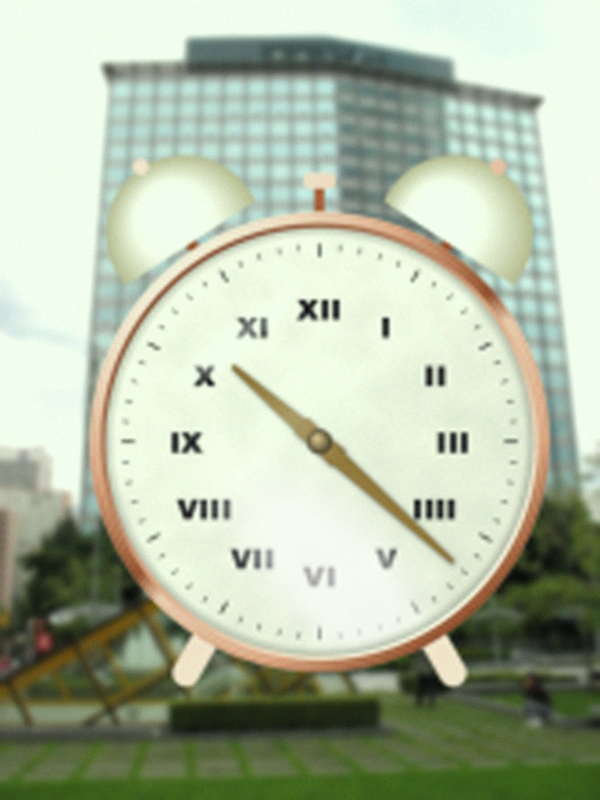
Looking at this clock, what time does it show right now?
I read 10:22
